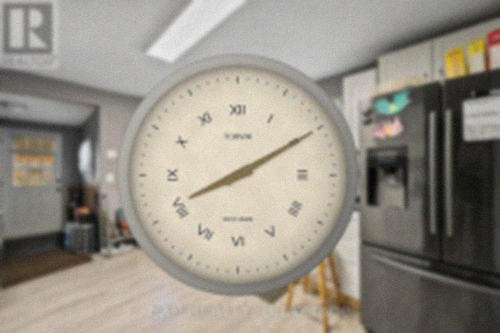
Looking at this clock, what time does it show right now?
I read 8:10
